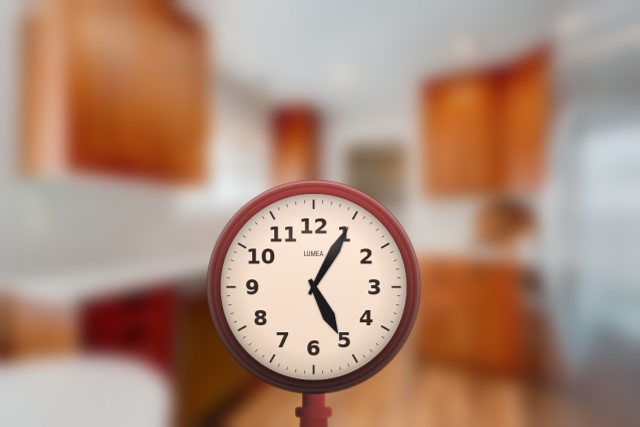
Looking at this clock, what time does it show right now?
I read 5:05
